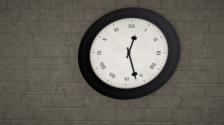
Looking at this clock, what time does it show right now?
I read 12:27
